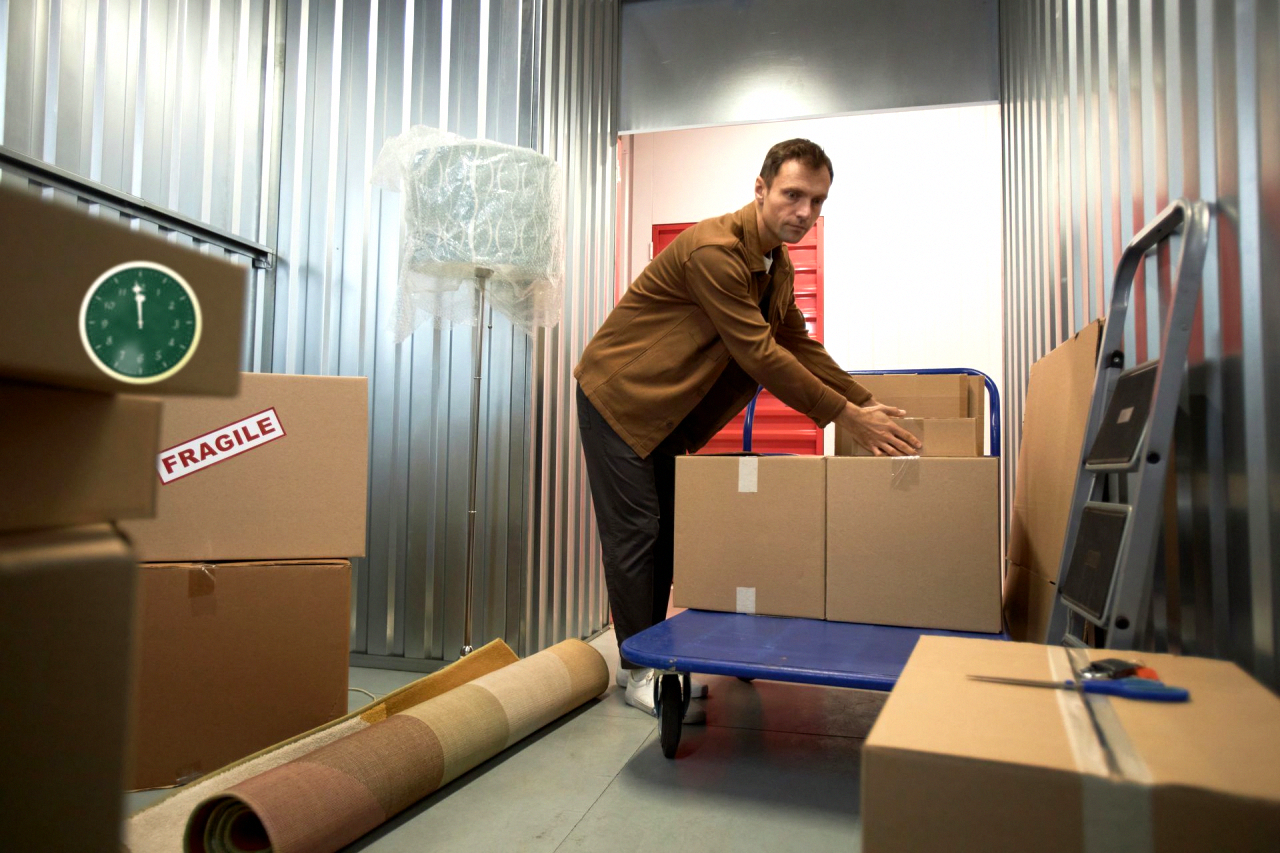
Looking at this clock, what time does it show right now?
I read 11:59
